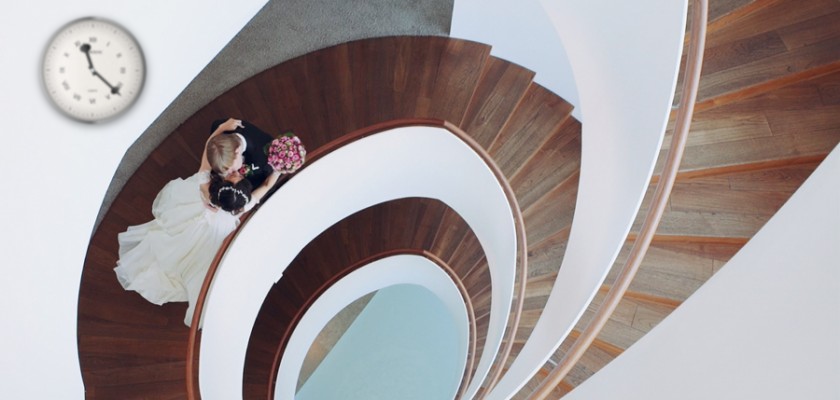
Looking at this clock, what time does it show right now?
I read 11:22
